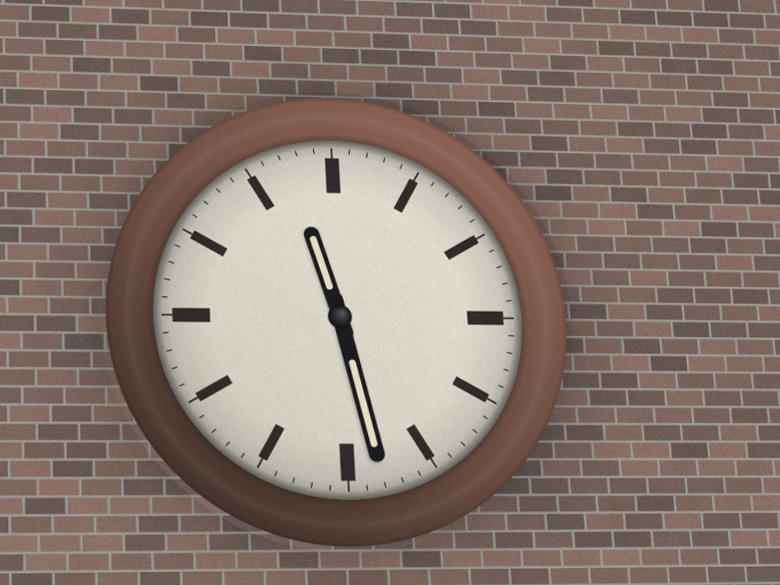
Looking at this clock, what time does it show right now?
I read 11:28
